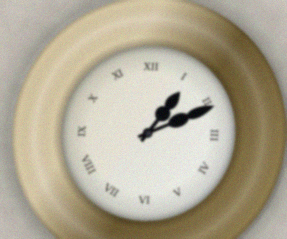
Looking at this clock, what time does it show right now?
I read 1:11
